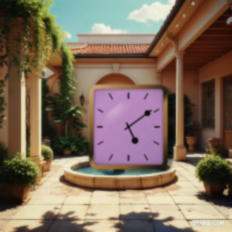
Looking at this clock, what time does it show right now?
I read 5:09
